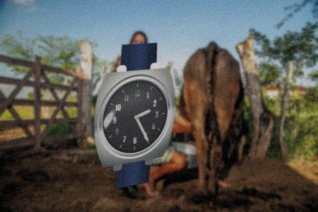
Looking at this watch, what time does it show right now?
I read 2:25
